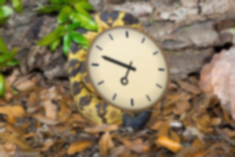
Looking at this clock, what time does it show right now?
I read 6:48
